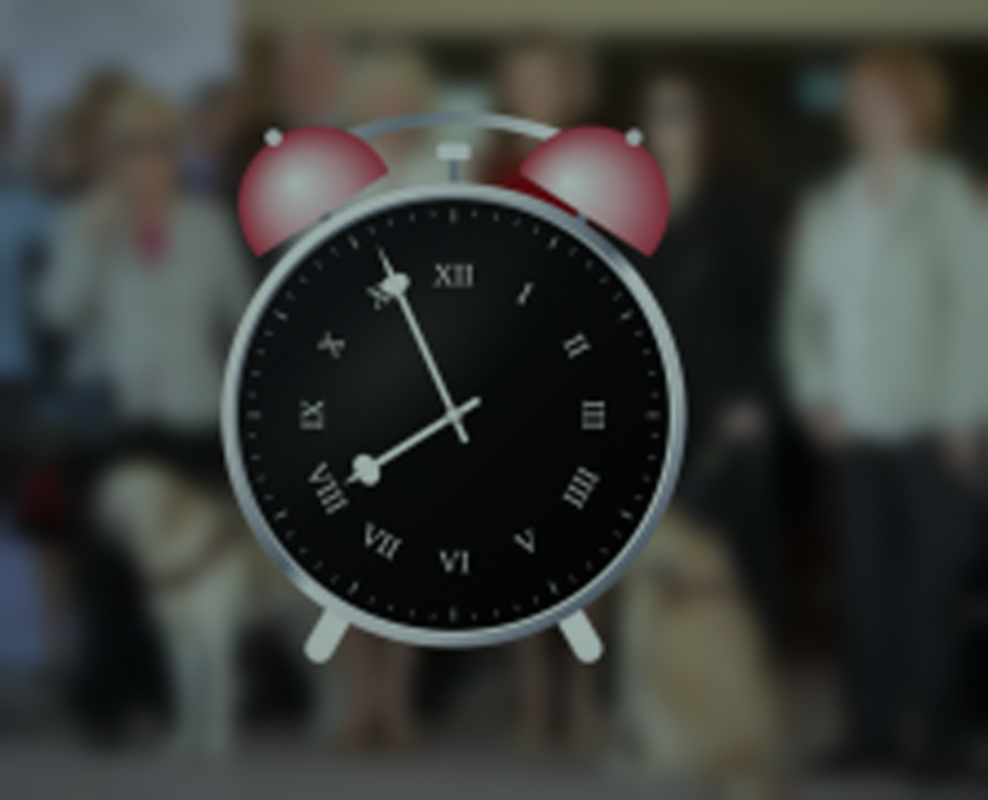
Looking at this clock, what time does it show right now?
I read 7:56
